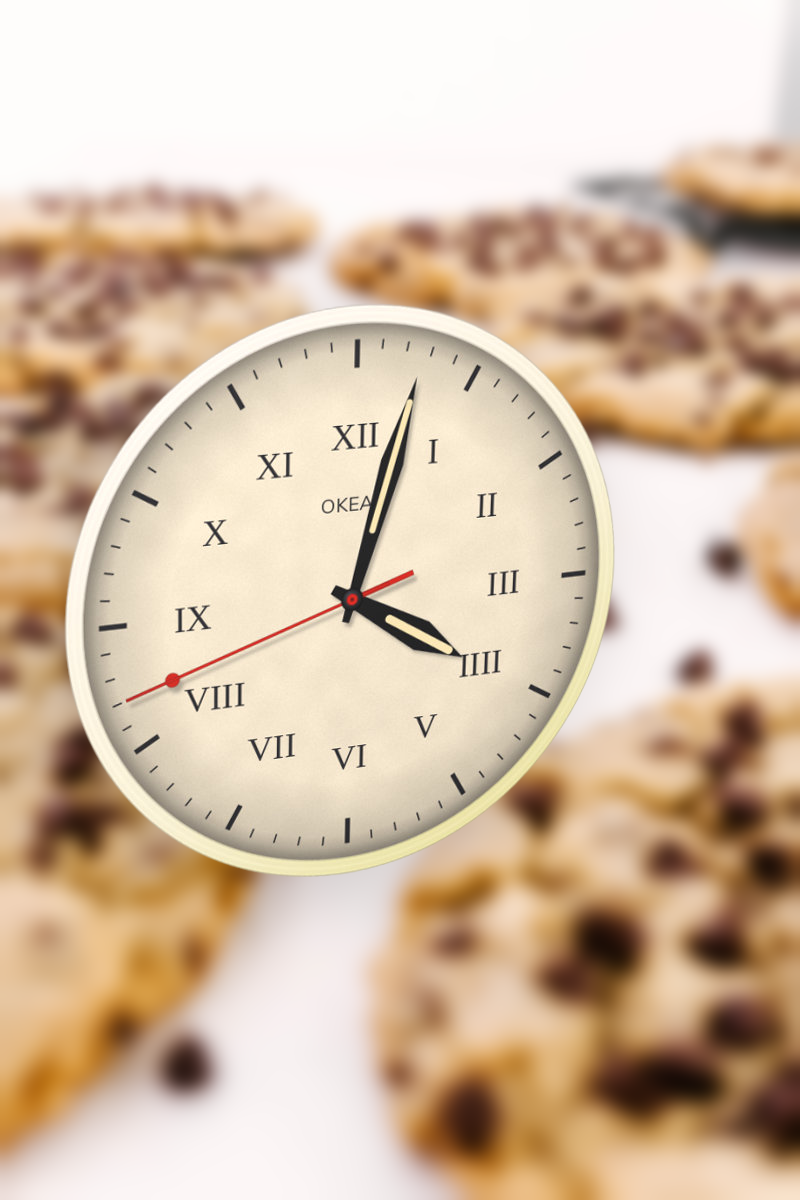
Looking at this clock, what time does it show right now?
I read 4:02:42
